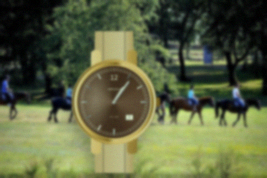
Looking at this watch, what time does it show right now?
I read 1:06
